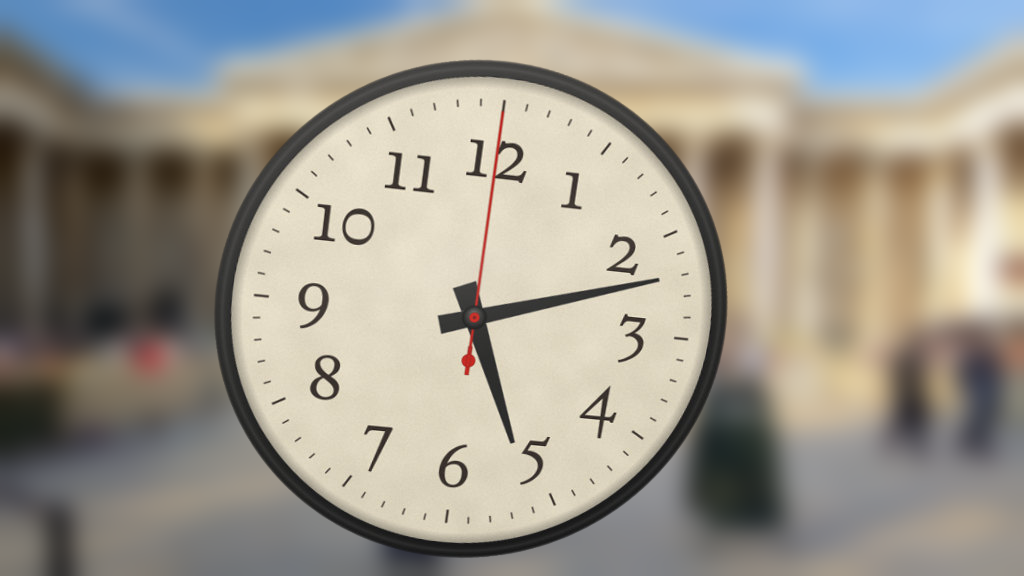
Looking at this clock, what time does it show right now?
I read 5:12:00
